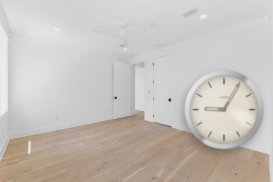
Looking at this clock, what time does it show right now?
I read 9:05
